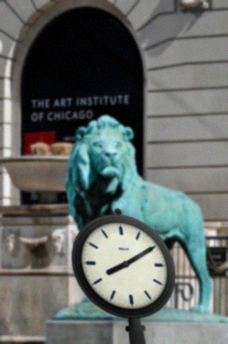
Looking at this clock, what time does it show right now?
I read 8:10
